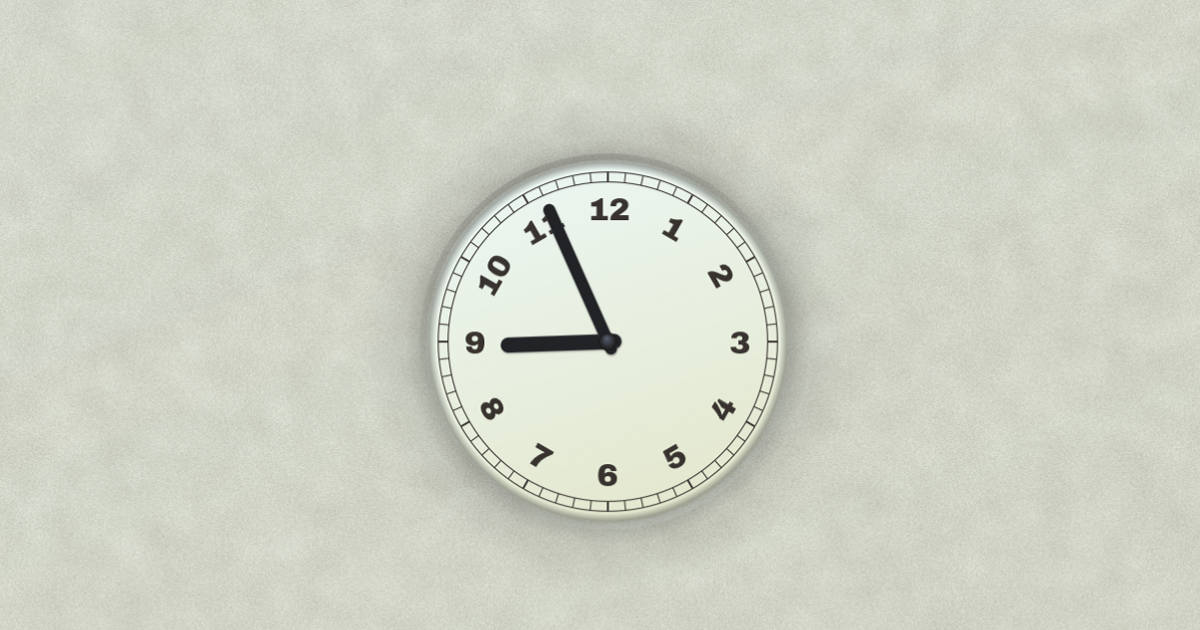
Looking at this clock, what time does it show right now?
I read 8:56
